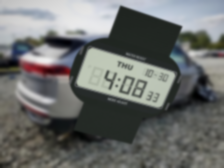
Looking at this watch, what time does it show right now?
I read 4:08
